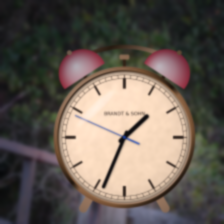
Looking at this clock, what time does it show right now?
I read 1:33:49
